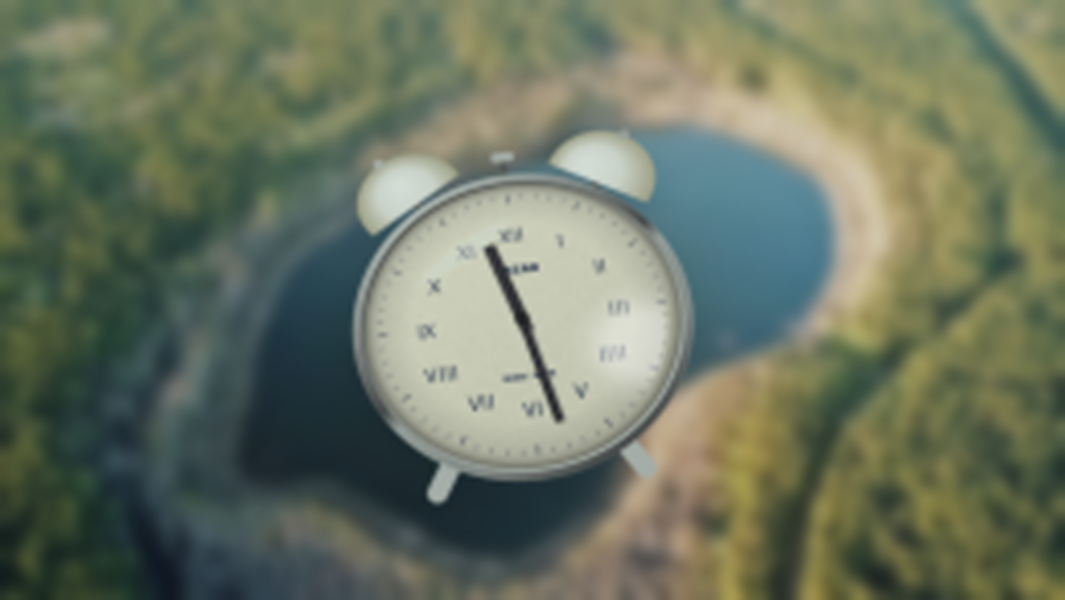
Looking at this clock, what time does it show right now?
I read 11:28
